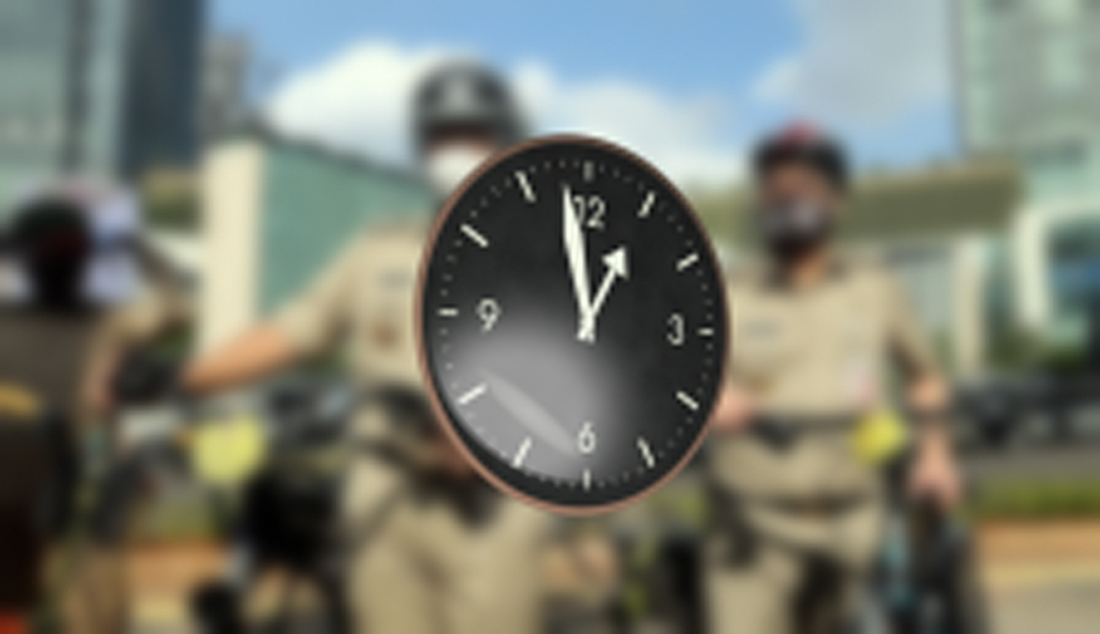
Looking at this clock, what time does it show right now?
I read 12:58
